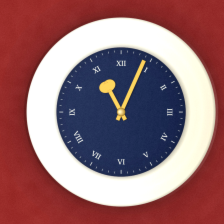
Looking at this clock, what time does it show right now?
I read 11:04
